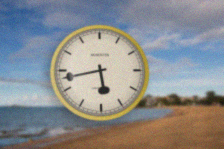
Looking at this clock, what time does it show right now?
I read 5:43
